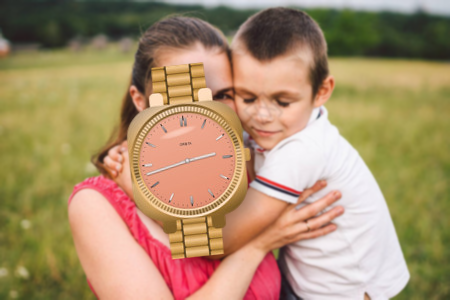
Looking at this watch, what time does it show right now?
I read 2:43
